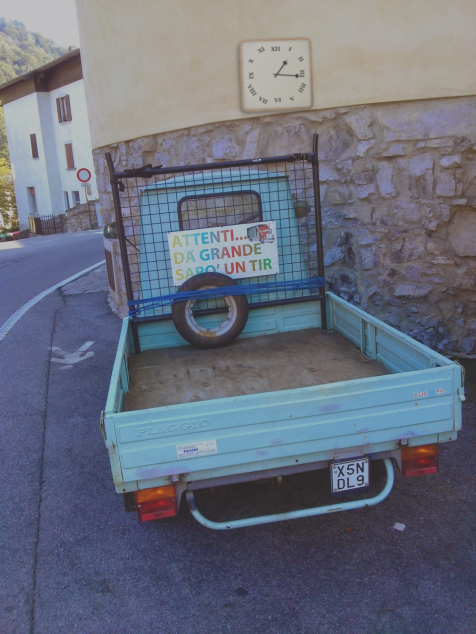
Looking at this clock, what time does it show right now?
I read 1:16
